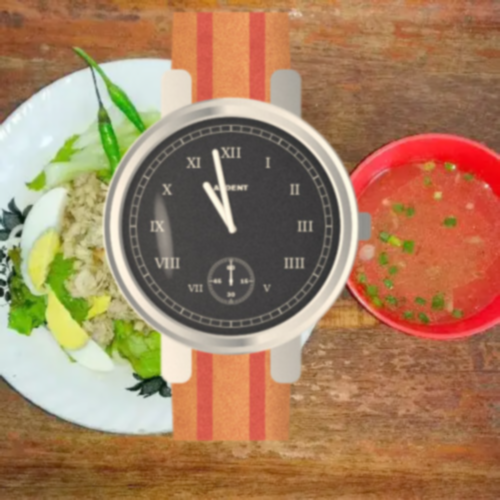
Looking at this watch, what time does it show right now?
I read 10:58
